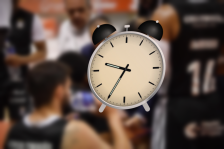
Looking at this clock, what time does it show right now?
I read 9:35
